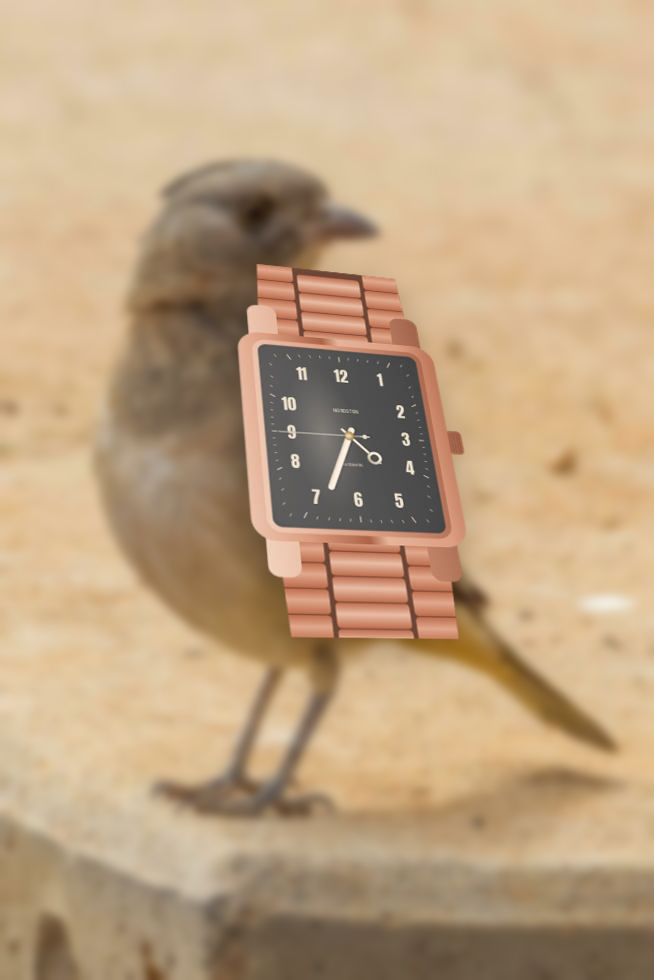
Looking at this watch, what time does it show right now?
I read 4:33:45
